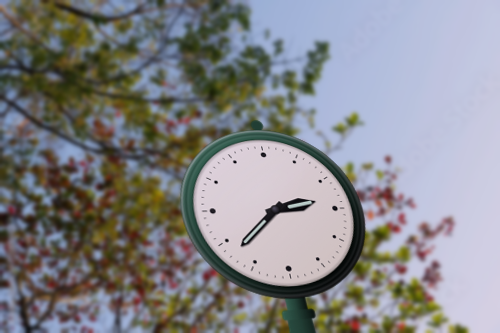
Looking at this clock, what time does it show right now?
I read 2:38
